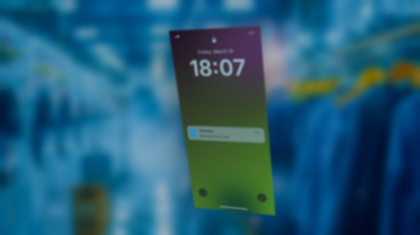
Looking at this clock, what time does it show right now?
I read 18:07
